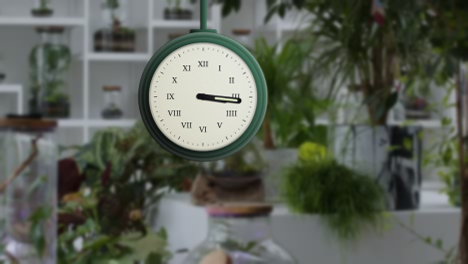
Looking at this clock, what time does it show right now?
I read 3:16
